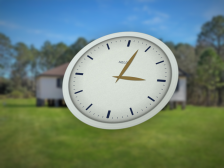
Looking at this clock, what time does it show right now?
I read 3:03
